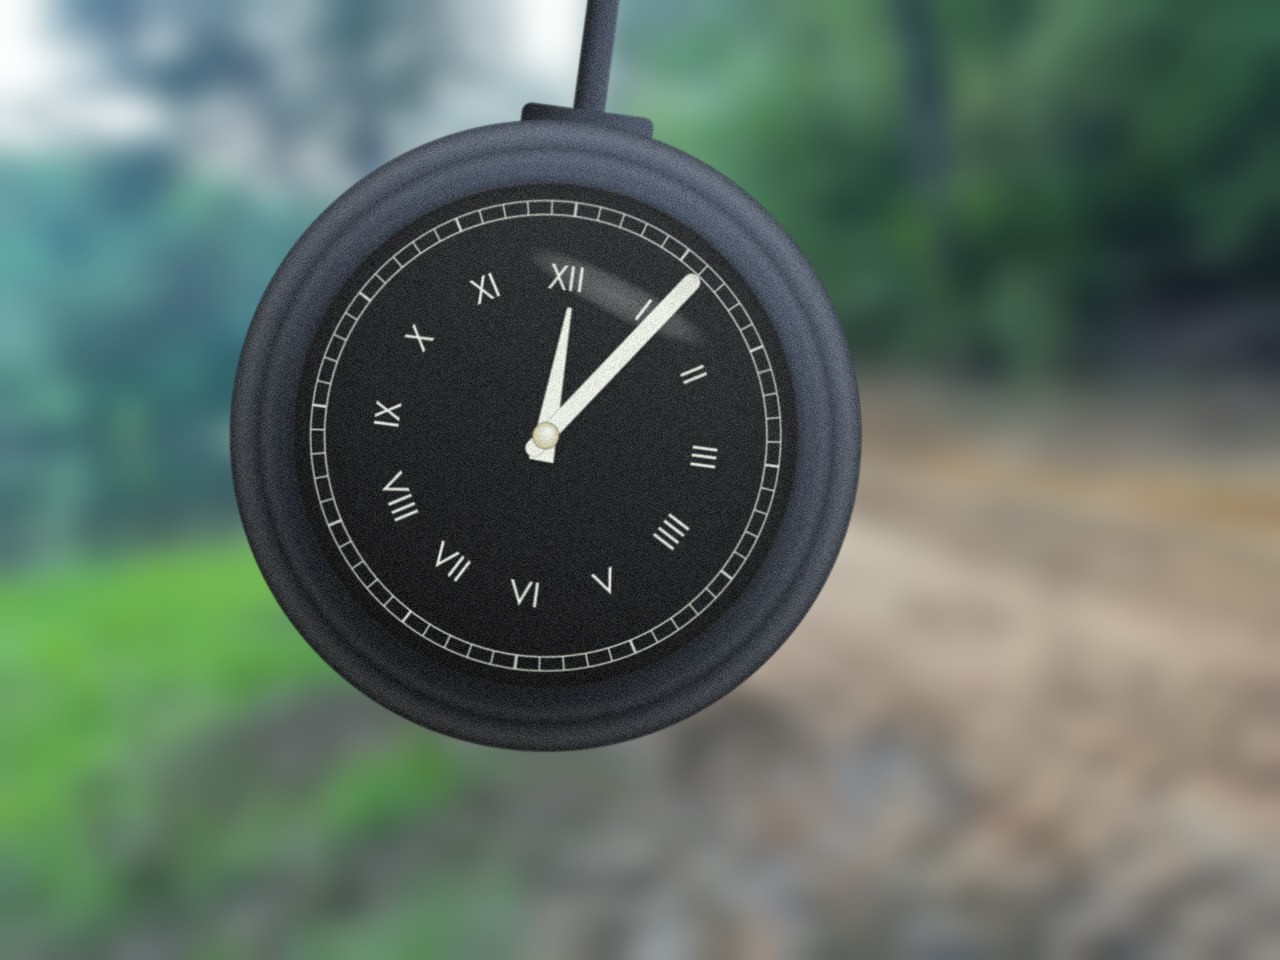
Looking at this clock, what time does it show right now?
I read 12:06
